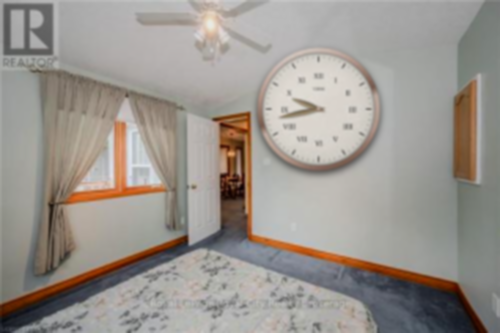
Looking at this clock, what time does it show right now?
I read 9:43
